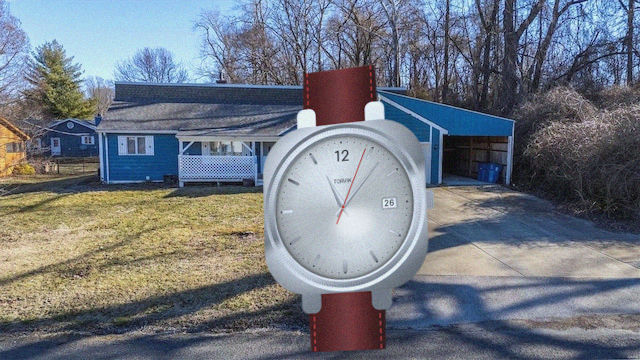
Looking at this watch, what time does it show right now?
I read 11:07:04
